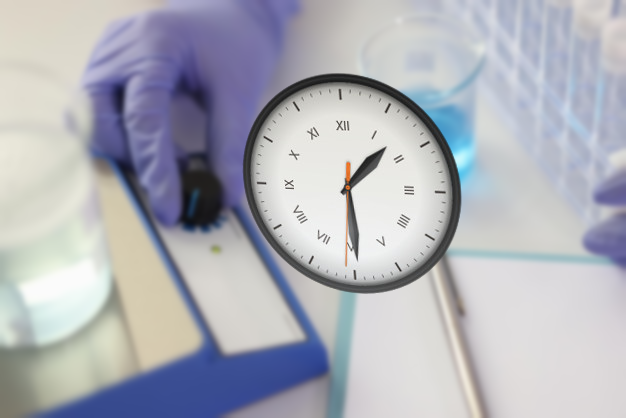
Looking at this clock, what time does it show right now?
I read 1:29:31
